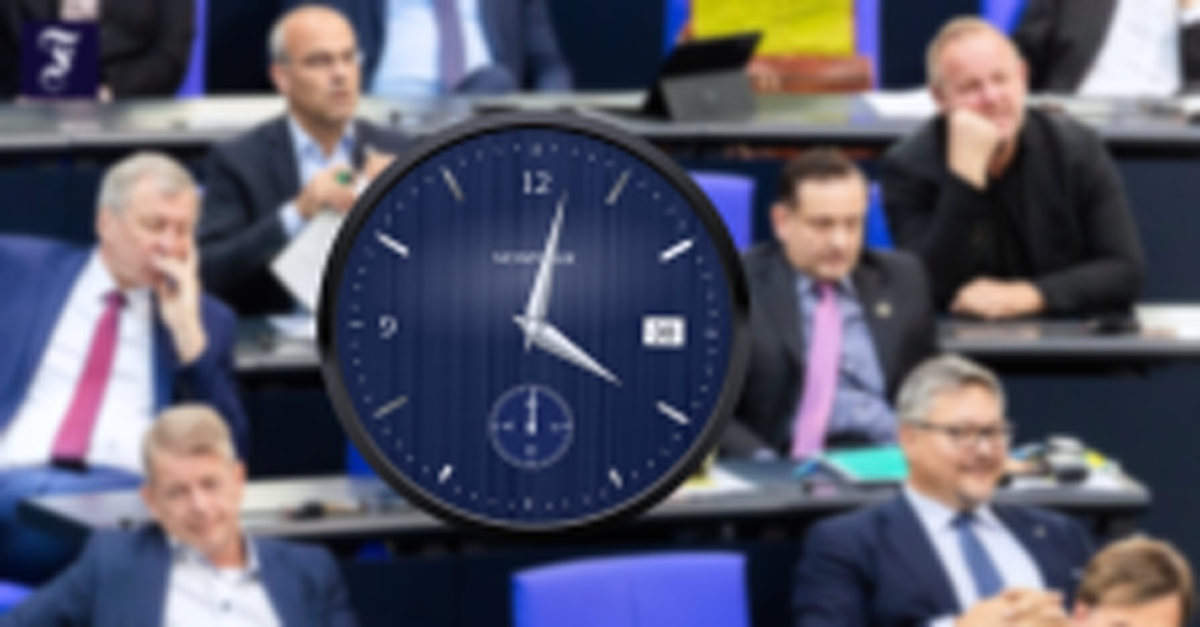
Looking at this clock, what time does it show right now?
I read 4:02
